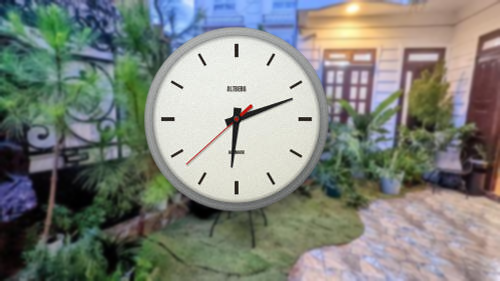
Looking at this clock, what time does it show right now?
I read 6:11:38
